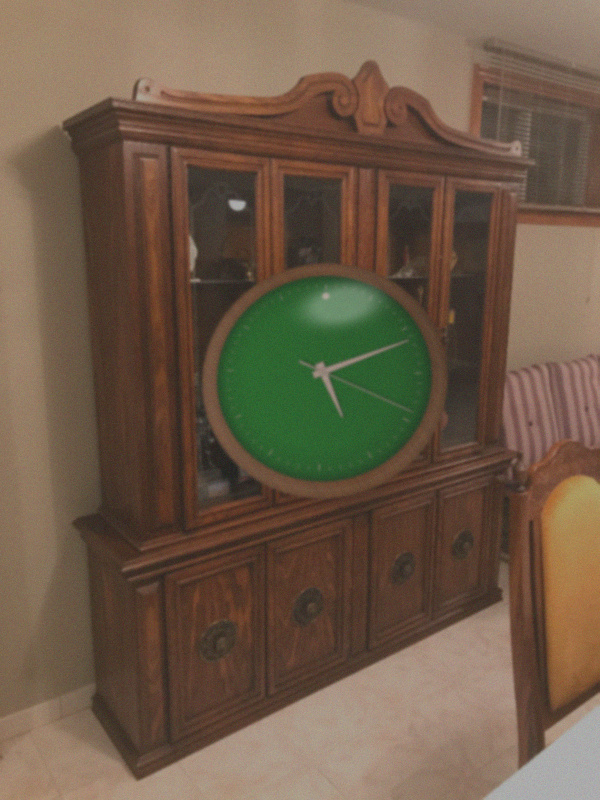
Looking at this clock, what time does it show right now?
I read 5:11:19
